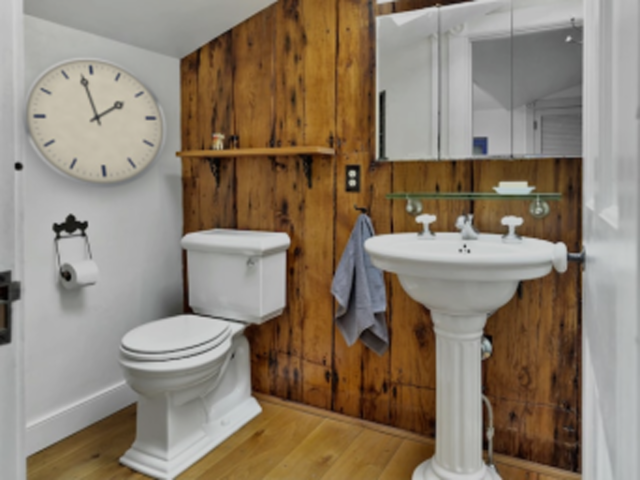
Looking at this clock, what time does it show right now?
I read 1:58
